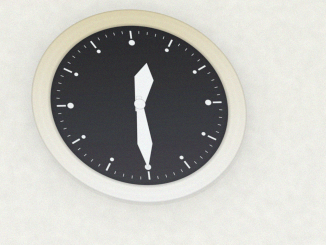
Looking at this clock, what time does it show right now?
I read 12:30
